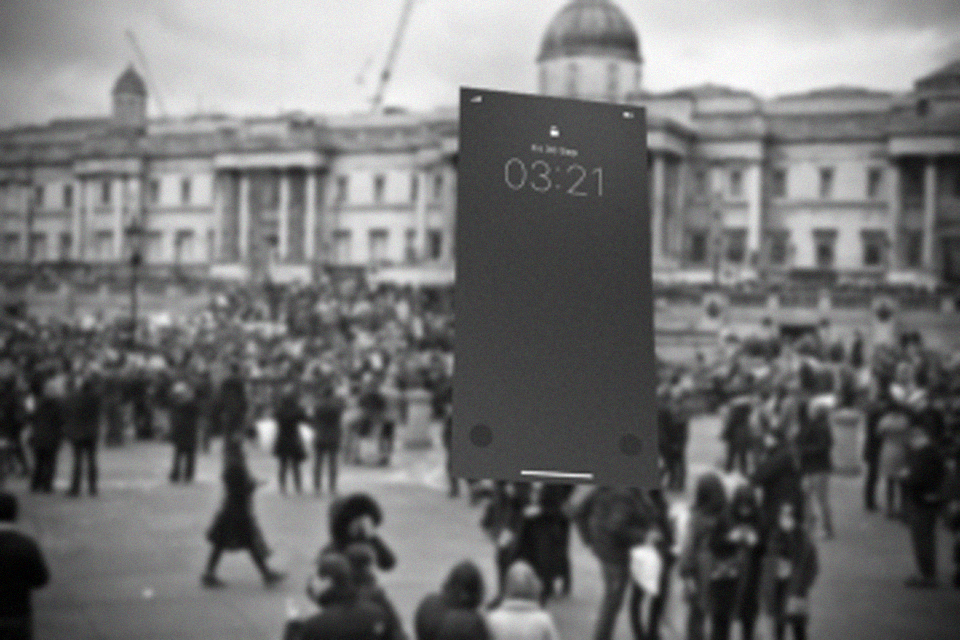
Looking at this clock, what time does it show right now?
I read 3:21
